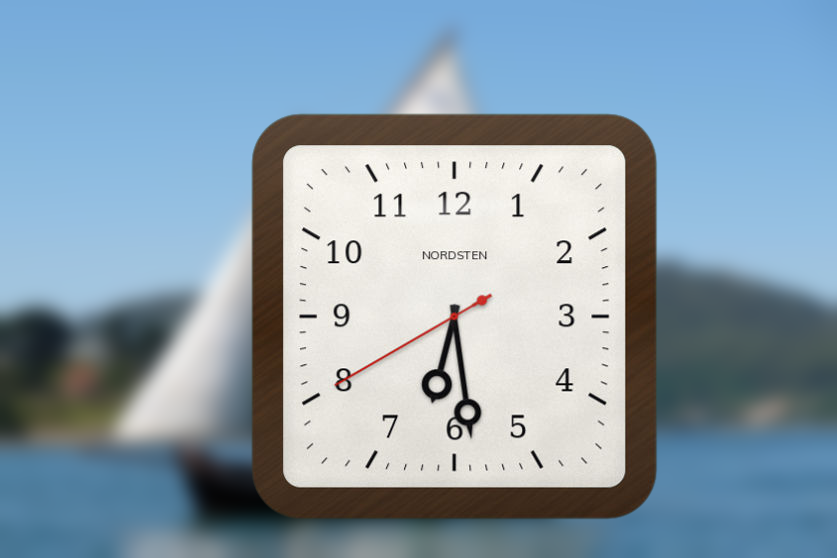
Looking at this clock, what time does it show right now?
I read 6:28:40
